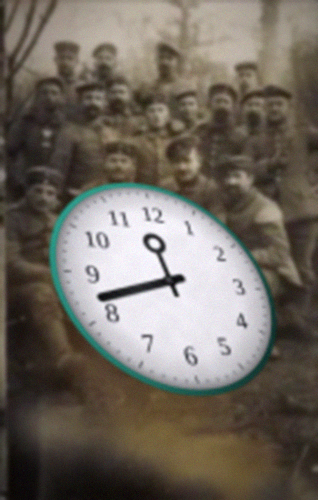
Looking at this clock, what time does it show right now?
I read 11:42
